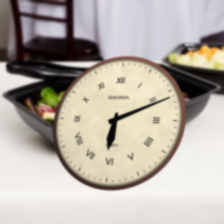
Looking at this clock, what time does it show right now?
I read 6:11
